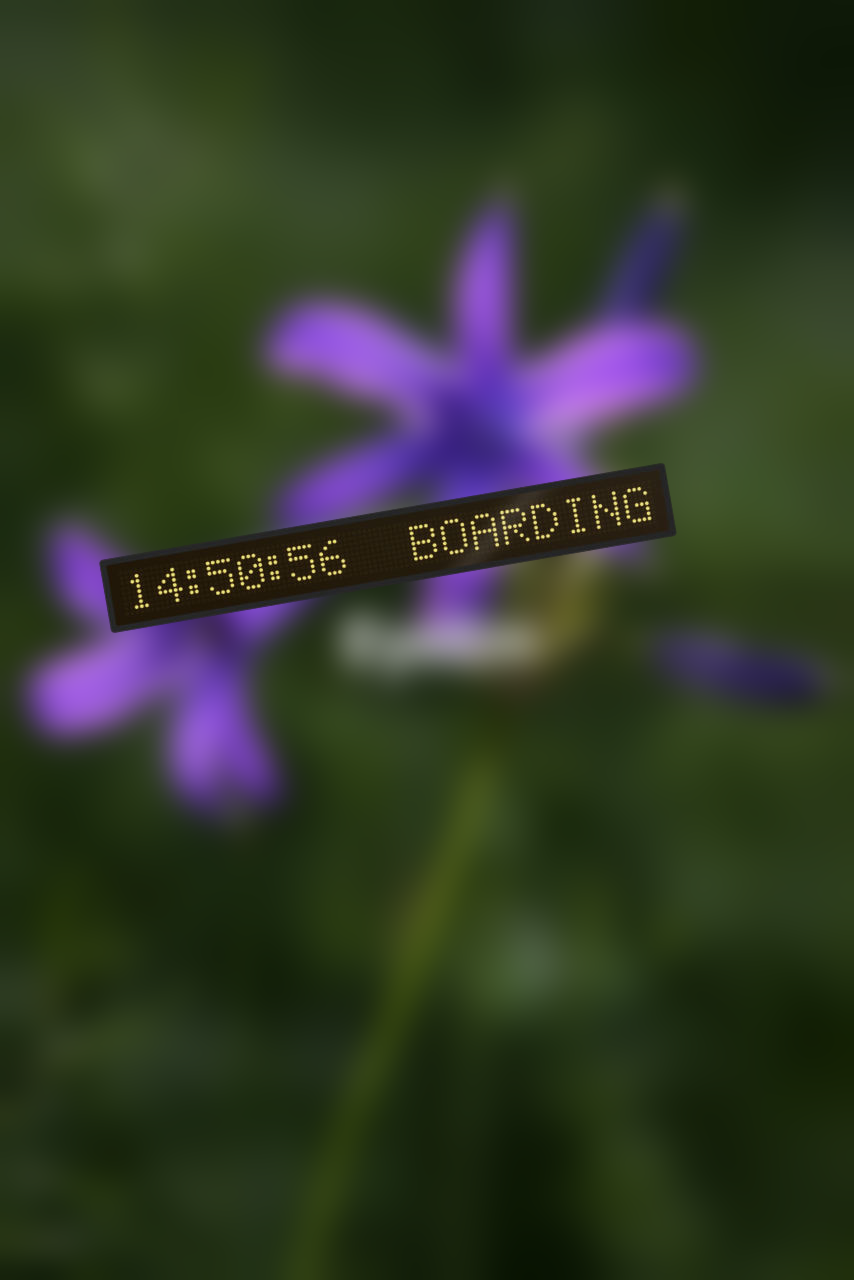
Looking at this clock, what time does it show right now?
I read 14:50:56
